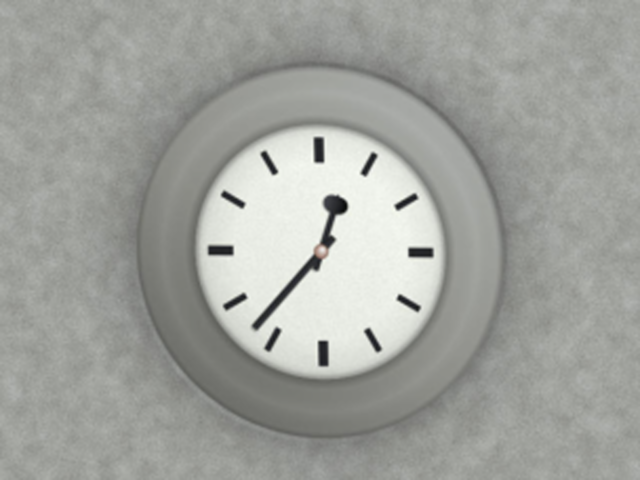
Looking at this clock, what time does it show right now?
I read 12:37
